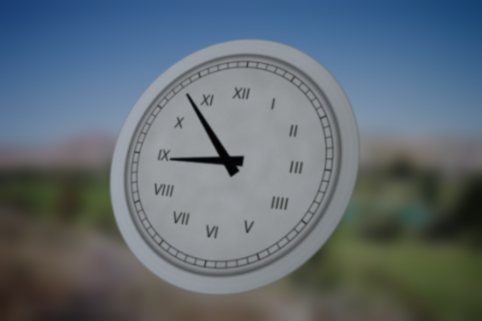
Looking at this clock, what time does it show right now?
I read 8:53
